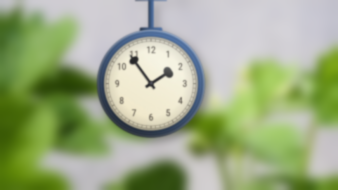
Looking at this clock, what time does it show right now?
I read 1:54
